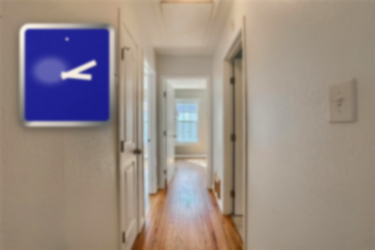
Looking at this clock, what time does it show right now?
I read 3:11
